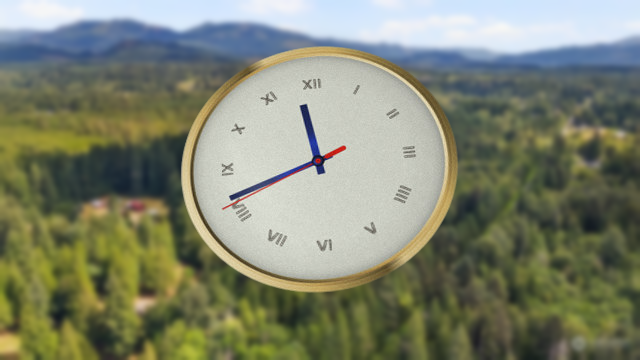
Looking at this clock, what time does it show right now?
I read 11:41:41
